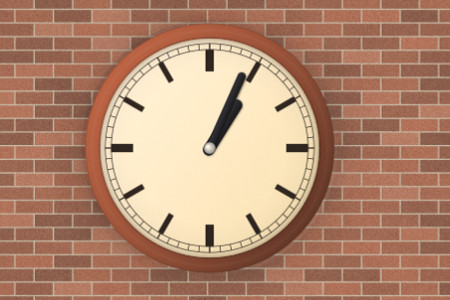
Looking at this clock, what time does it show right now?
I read 1:04
